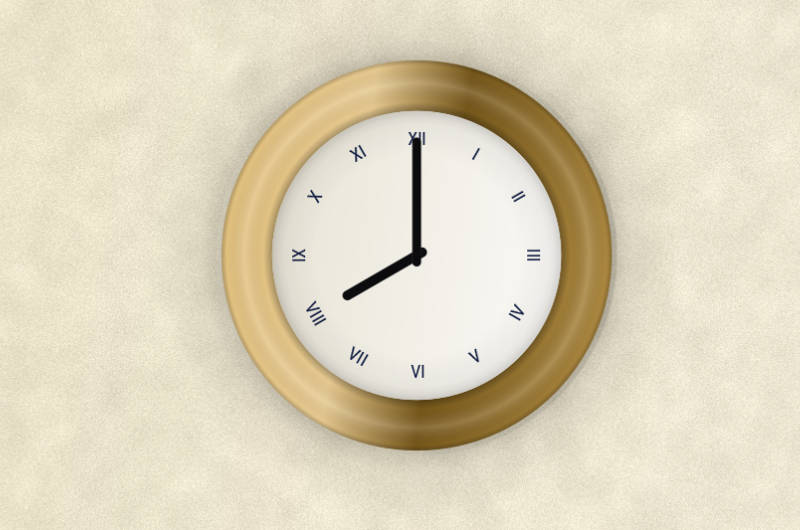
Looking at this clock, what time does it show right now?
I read 8:00
